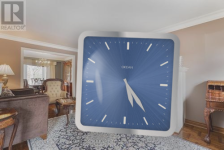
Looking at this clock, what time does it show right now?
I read 5:24
